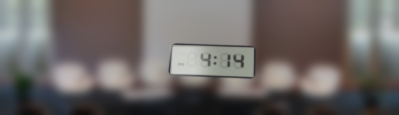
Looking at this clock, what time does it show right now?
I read 4:14
